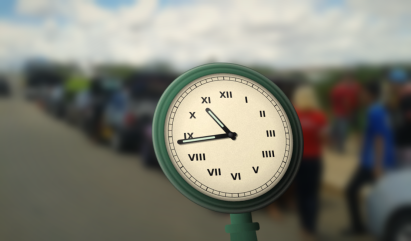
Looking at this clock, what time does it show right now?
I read 10:44
